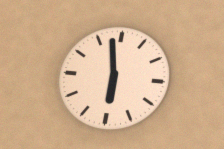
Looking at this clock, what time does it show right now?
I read 5:58
